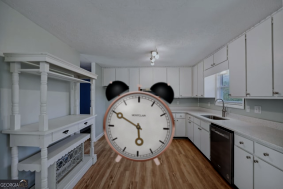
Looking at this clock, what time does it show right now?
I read 5:50
